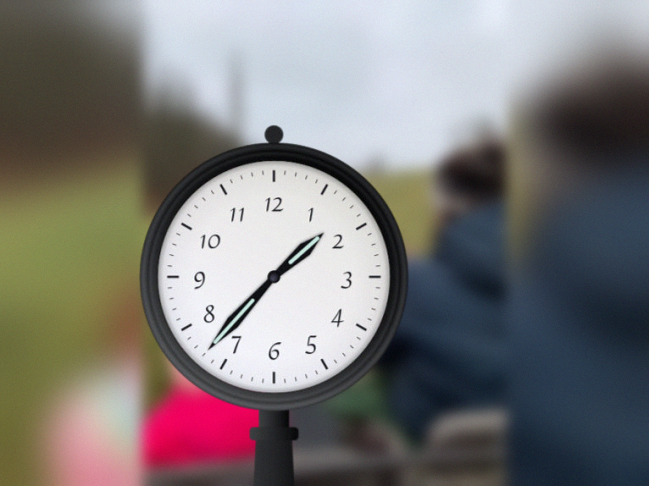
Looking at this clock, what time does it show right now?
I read 1:37
